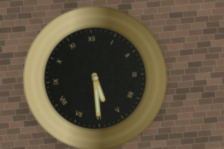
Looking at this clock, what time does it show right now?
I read 5:30
